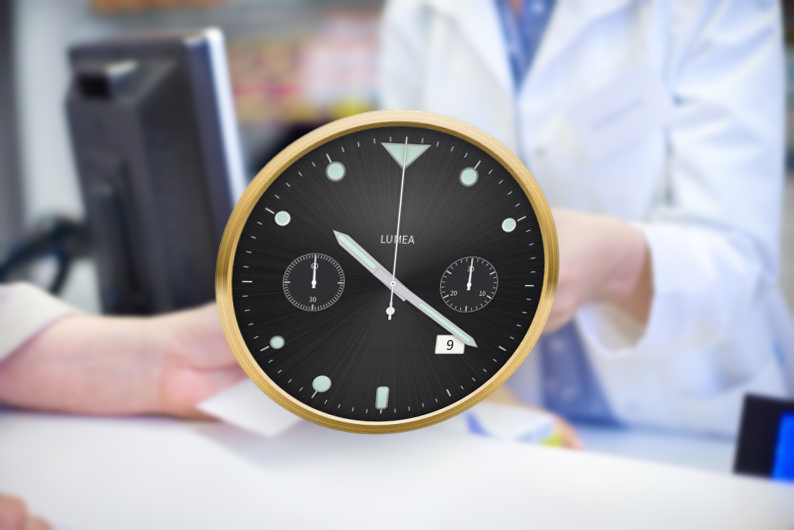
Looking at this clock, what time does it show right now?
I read 10:21
